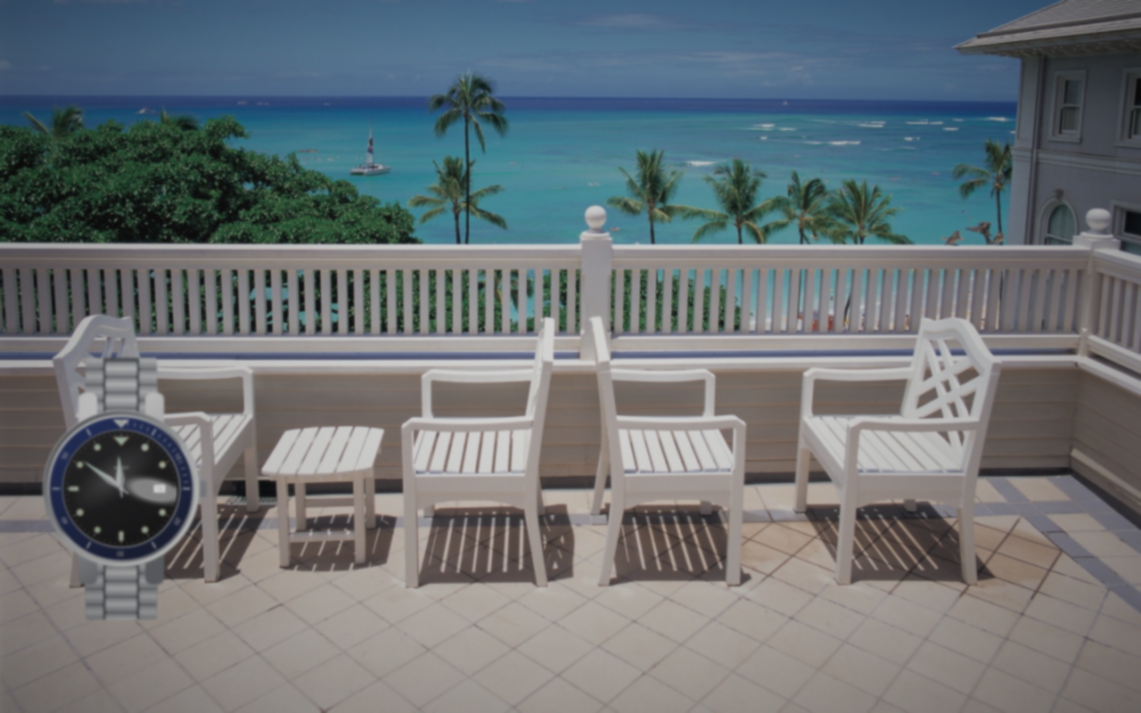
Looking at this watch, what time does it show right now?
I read 11:51
